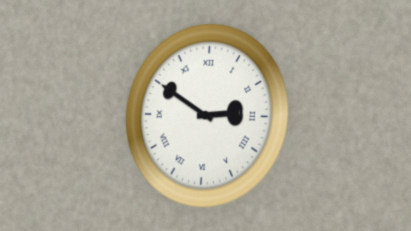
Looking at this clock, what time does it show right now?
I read 2:50
